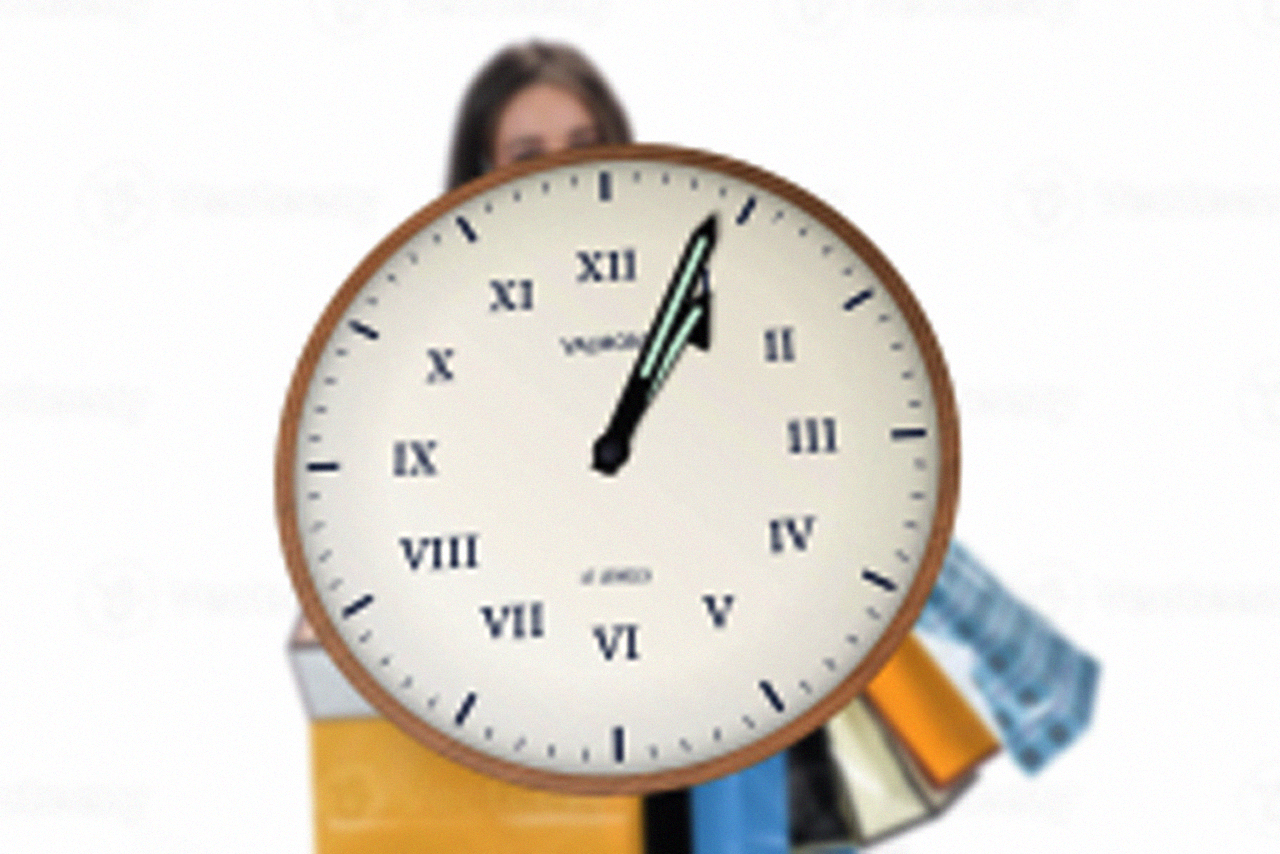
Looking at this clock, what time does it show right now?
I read 1:04
